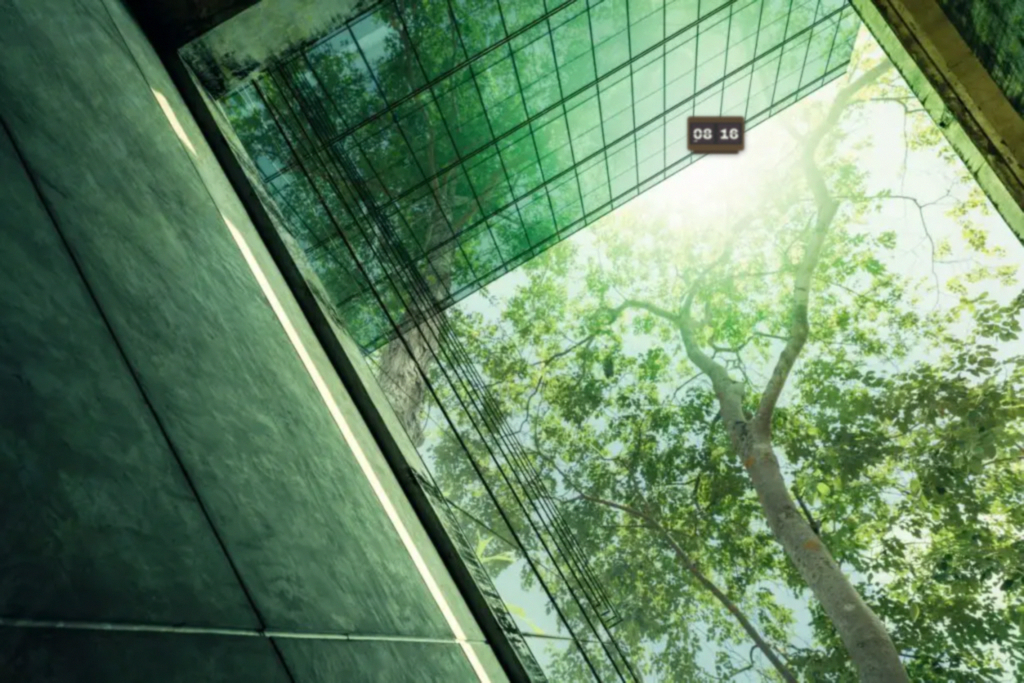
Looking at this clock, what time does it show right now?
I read 8:16
